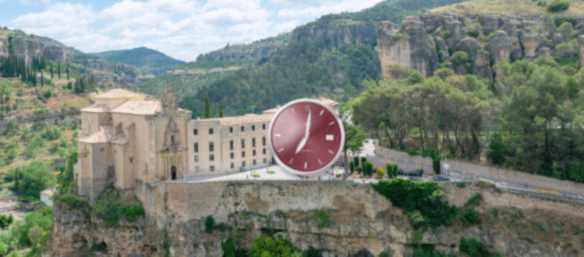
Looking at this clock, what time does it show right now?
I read 7:01
